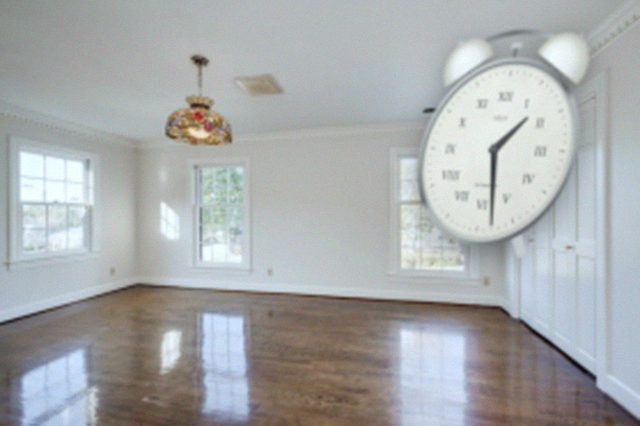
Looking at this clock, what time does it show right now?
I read 1:28
